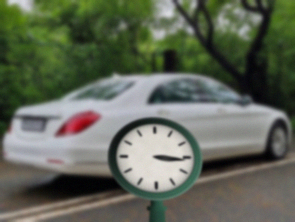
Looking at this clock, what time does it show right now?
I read 3:16
